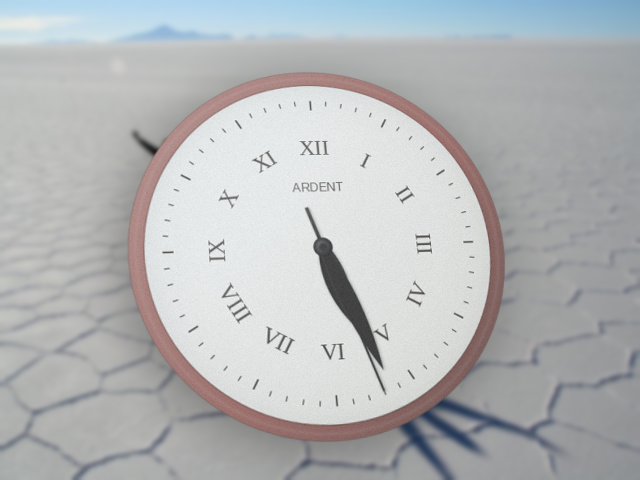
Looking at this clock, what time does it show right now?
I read 5:26:27
